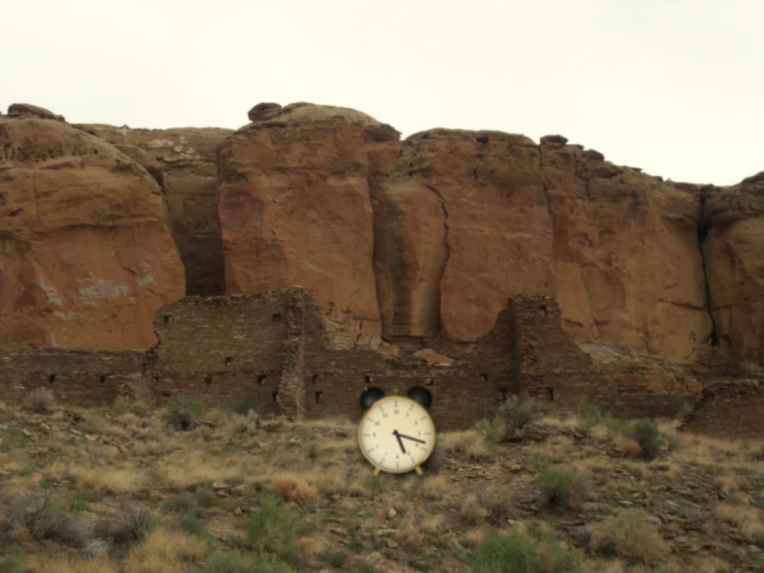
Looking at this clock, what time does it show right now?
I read 5:18
